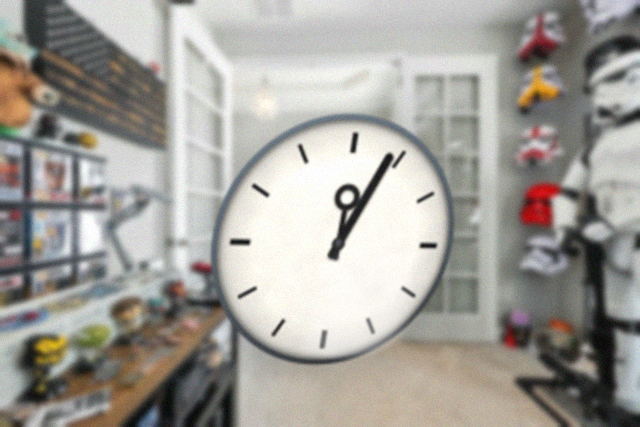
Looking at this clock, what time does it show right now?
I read 12:04
